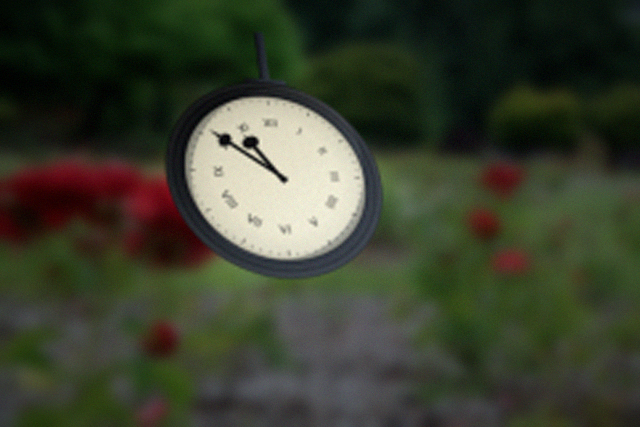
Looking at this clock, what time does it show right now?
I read 10:51
